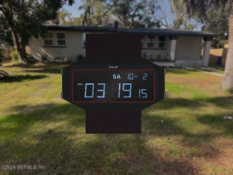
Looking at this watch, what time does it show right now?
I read 3:19:15
